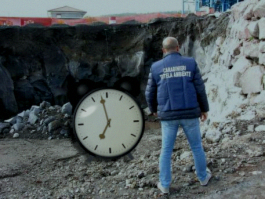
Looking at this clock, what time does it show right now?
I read 6:58
